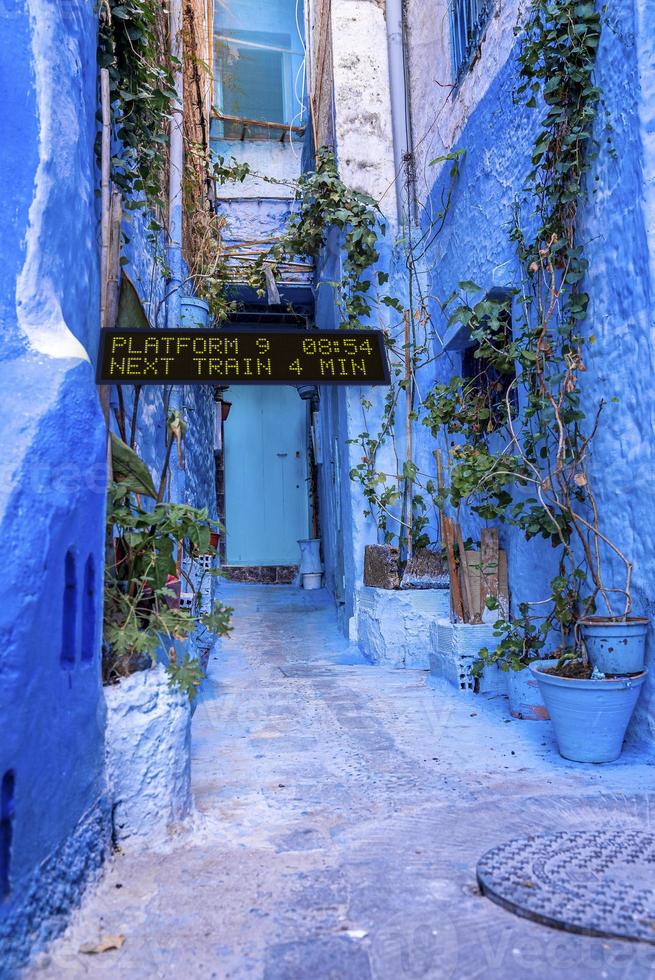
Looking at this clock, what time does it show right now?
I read 8:54
